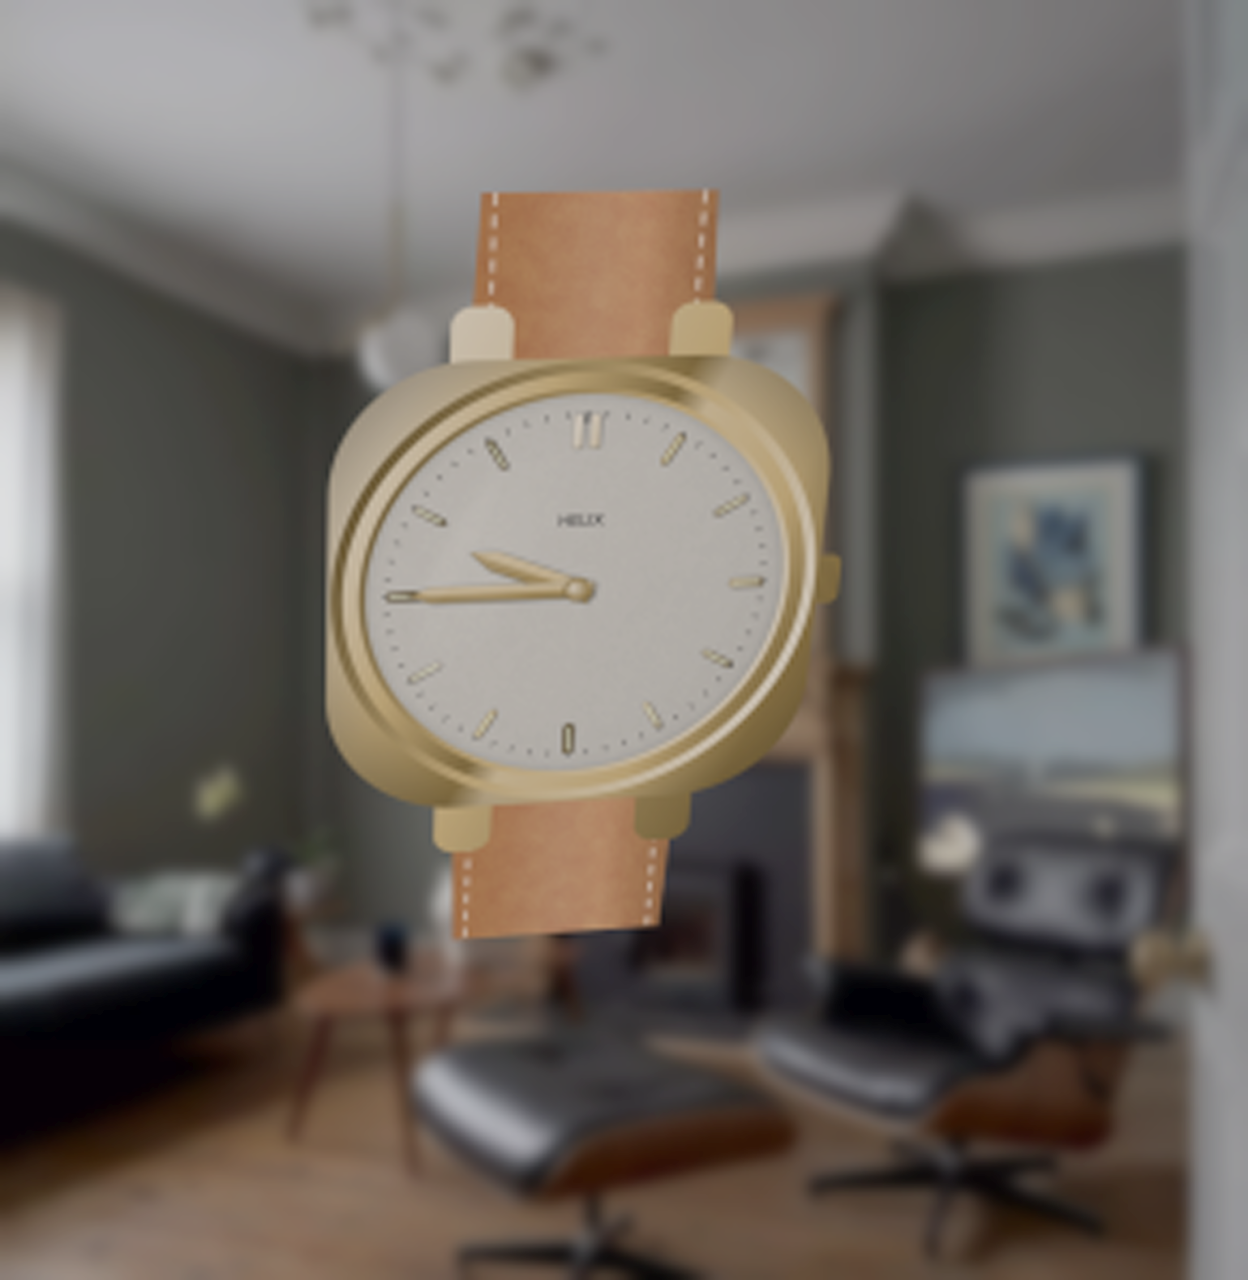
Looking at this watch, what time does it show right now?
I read 9:45
